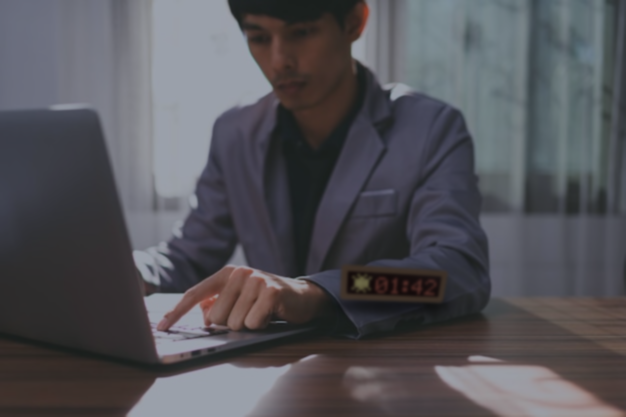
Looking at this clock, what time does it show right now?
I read 1:42
